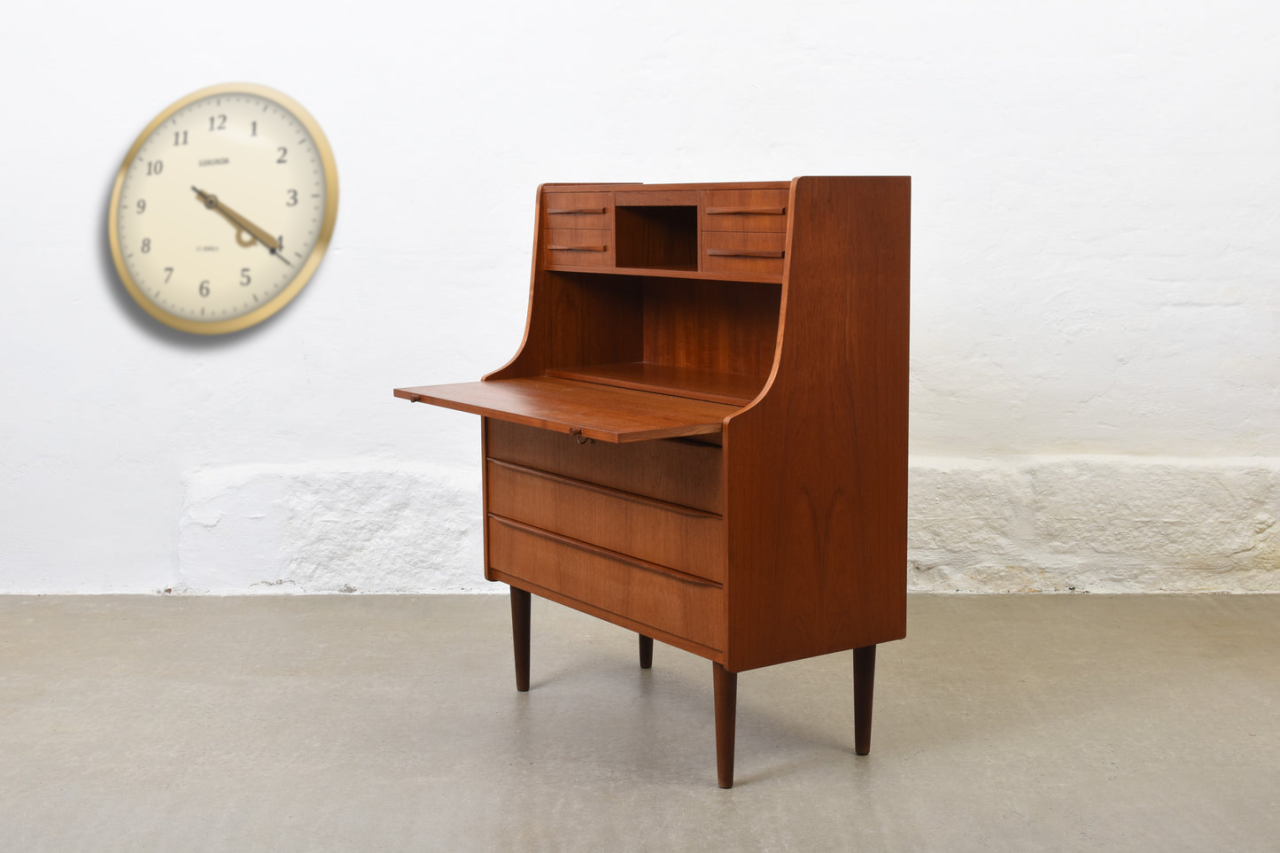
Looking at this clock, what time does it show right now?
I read 4:20:21
